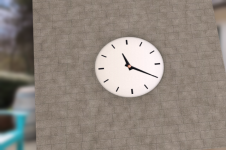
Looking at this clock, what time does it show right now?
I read 11:20
